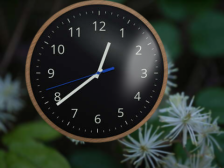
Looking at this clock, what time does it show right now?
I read 12:38:42
